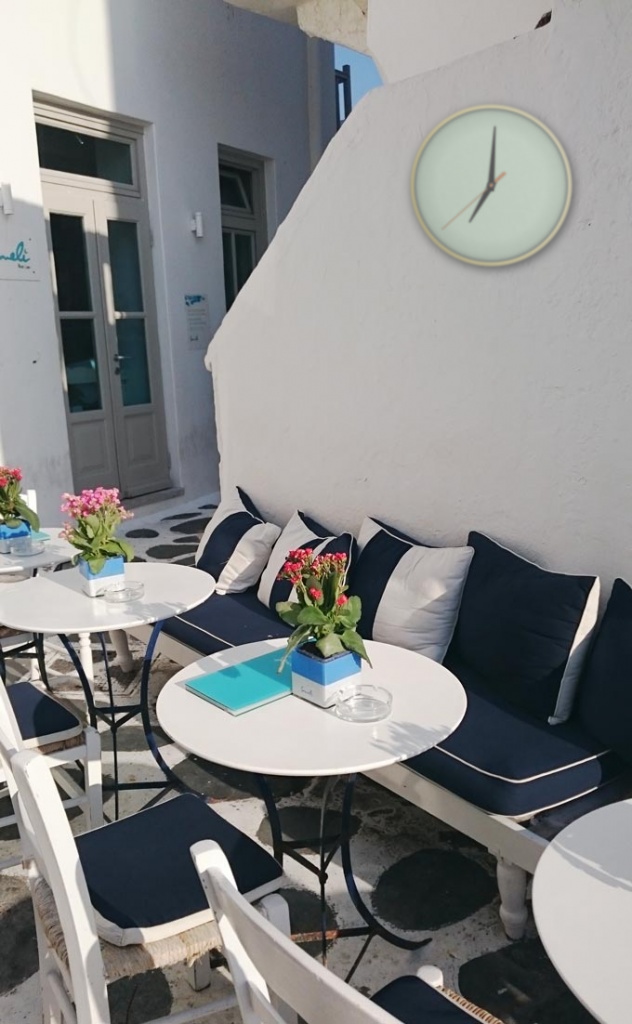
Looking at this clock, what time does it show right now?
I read 7:00:38
